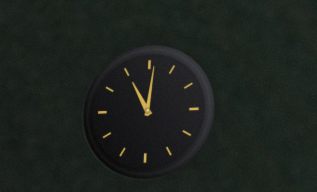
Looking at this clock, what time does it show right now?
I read 11:01
